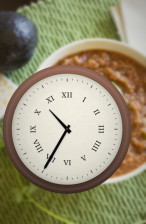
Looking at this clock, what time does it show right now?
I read 10:35
